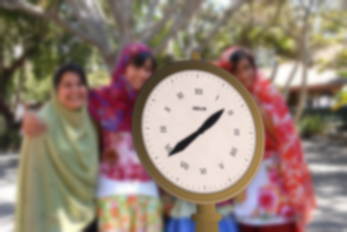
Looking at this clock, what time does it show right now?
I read 1:39
